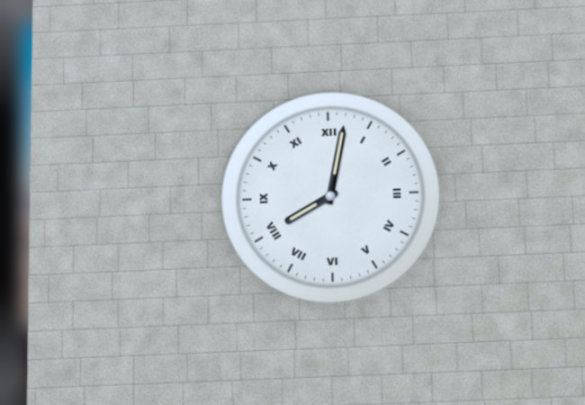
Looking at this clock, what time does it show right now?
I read 8:02
